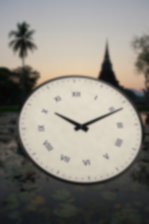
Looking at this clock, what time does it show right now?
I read 10:11
